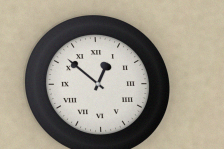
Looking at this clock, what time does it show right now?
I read 12:52
